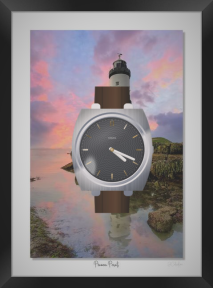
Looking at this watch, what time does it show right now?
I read 4:19
